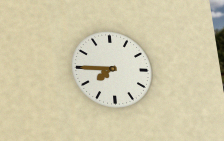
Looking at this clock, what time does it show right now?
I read 7:45
